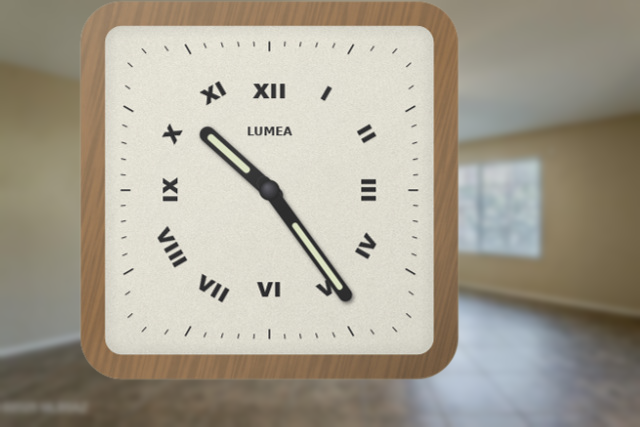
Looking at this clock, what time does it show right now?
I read 10:24
